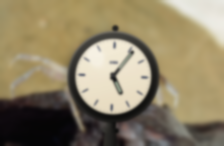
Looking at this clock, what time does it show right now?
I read 5:06
